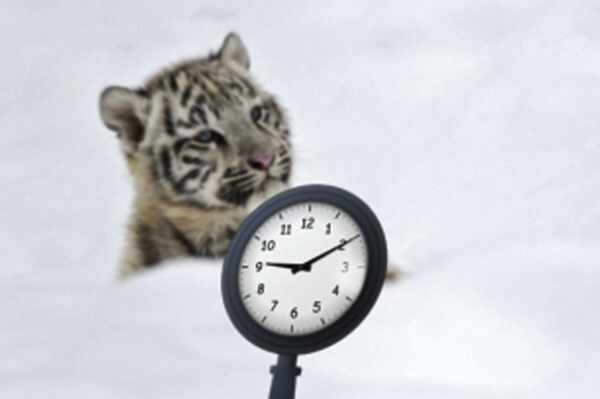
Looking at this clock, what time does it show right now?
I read 9:10
